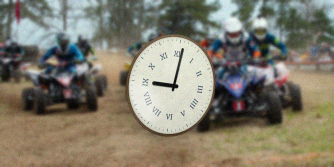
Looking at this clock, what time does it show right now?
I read 9:01
